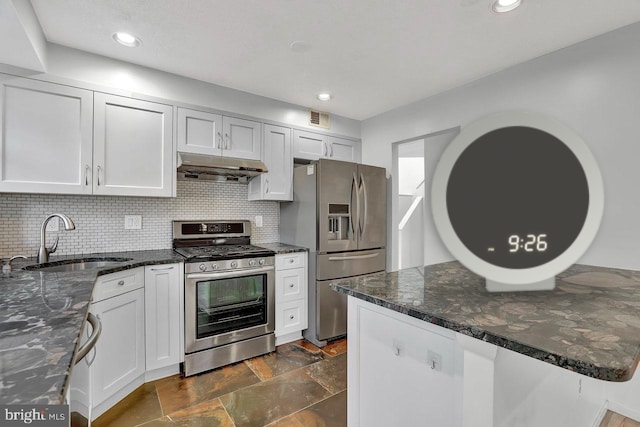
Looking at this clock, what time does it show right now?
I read 9:26
